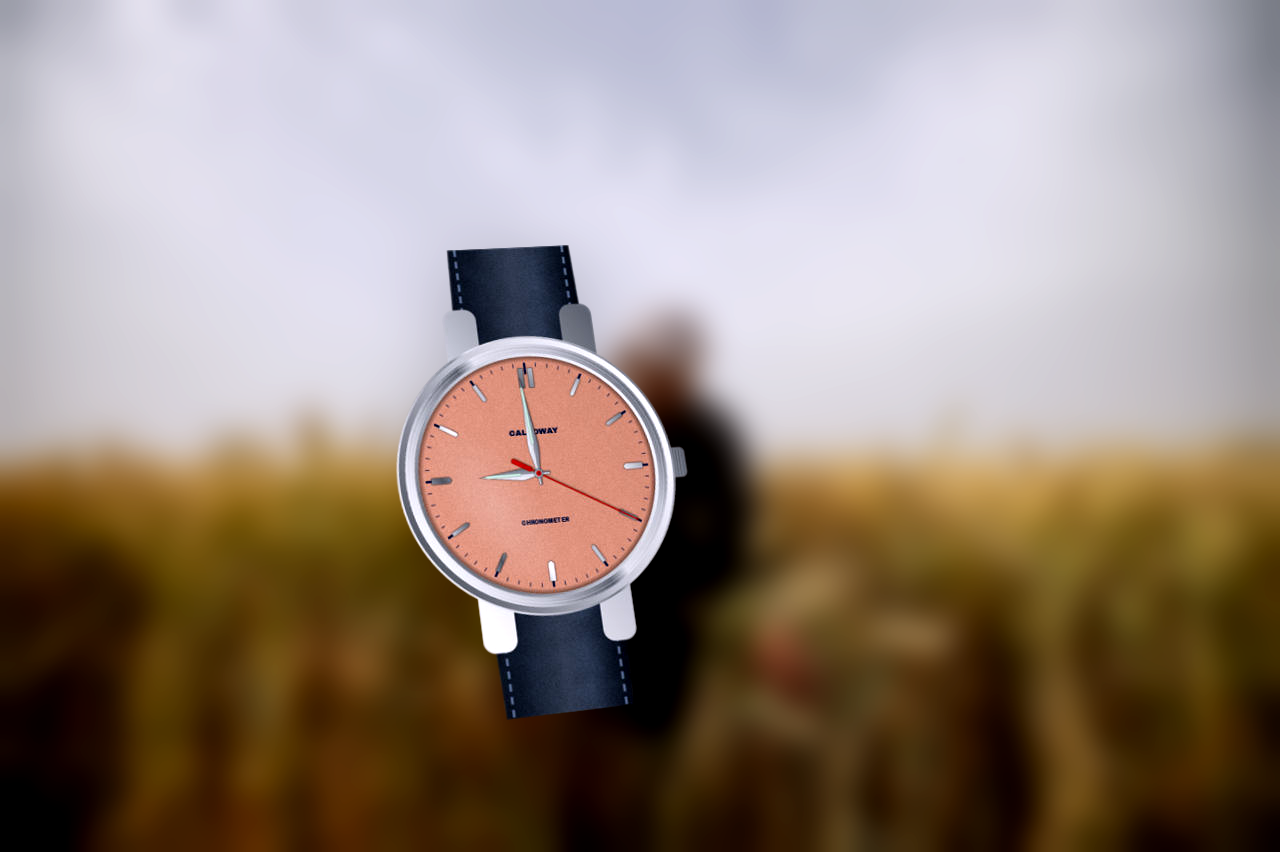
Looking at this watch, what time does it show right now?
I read 8:59:20
